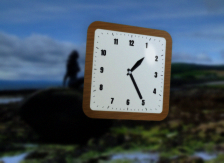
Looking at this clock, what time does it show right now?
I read 1:25
